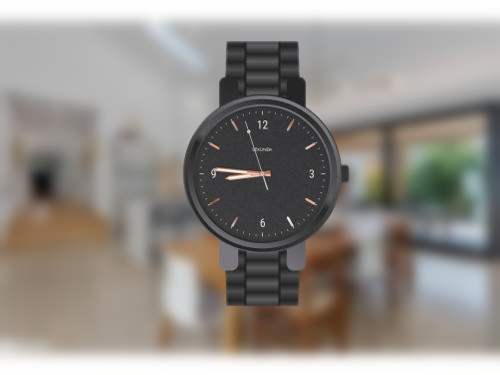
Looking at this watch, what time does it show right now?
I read 8:45:57
